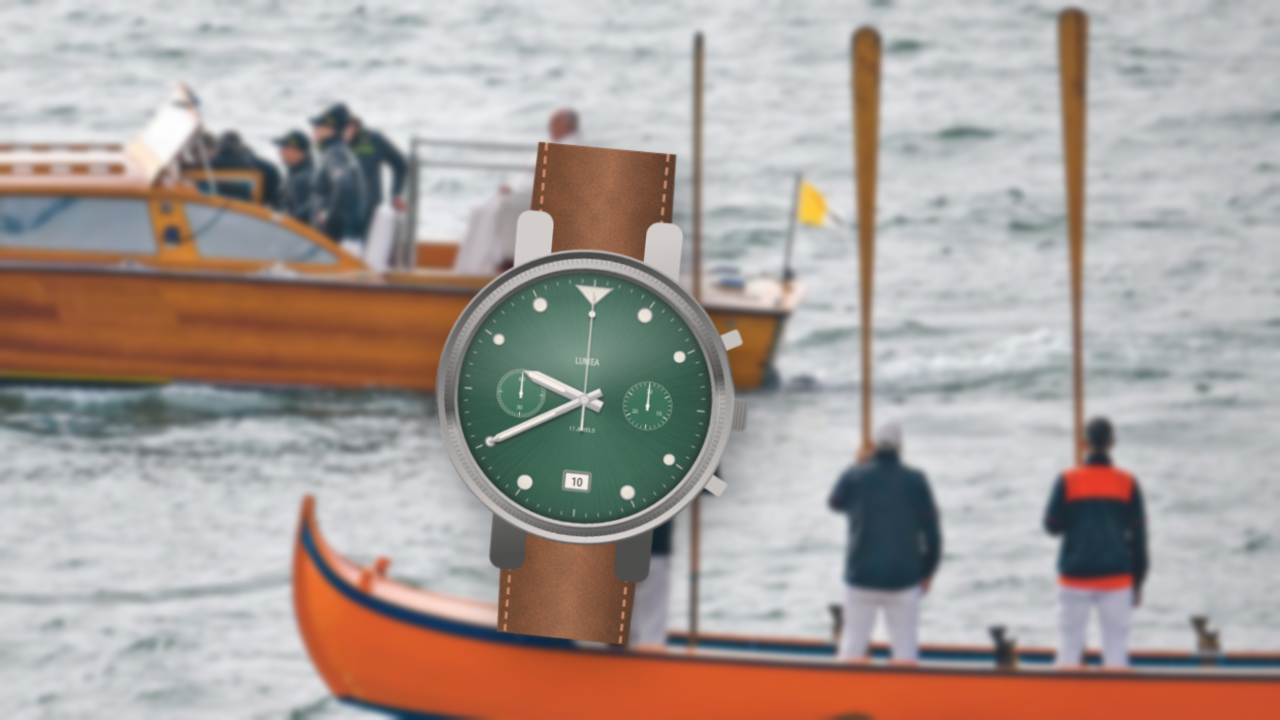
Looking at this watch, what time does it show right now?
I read 9:40
